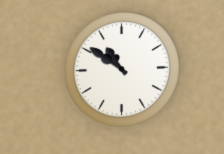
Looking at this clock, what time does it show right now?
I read 10:51
